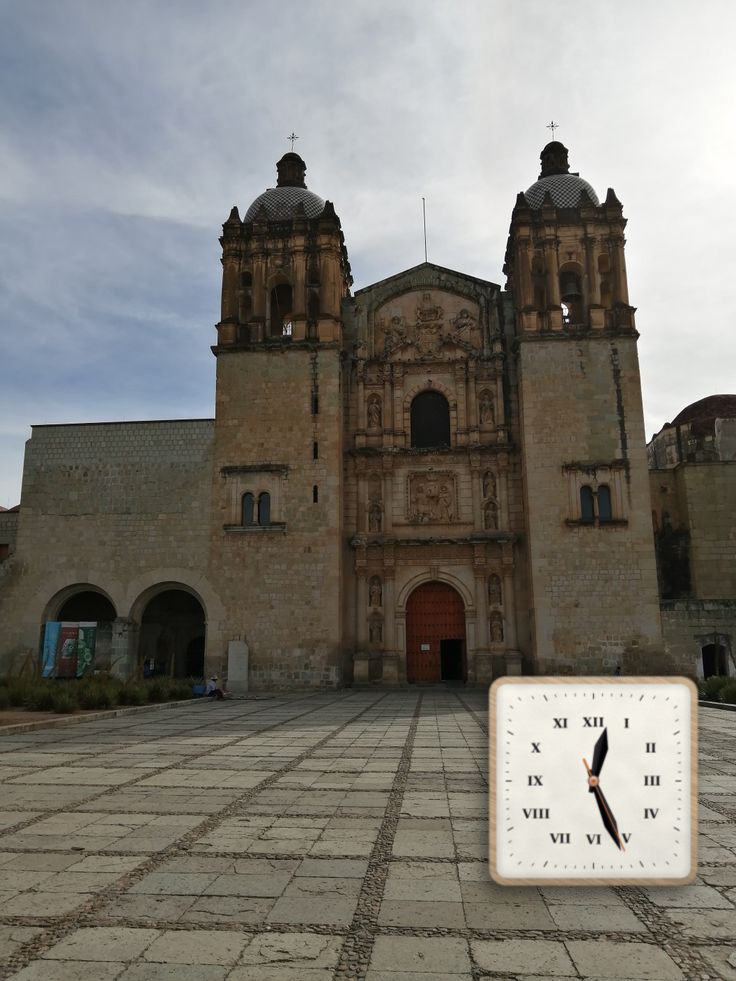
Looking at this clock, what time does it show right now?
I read 12:26:26
